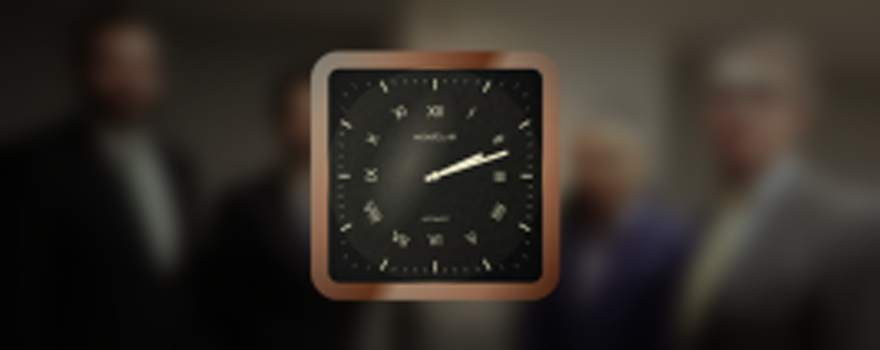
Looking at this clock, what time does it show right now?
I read 2:12
